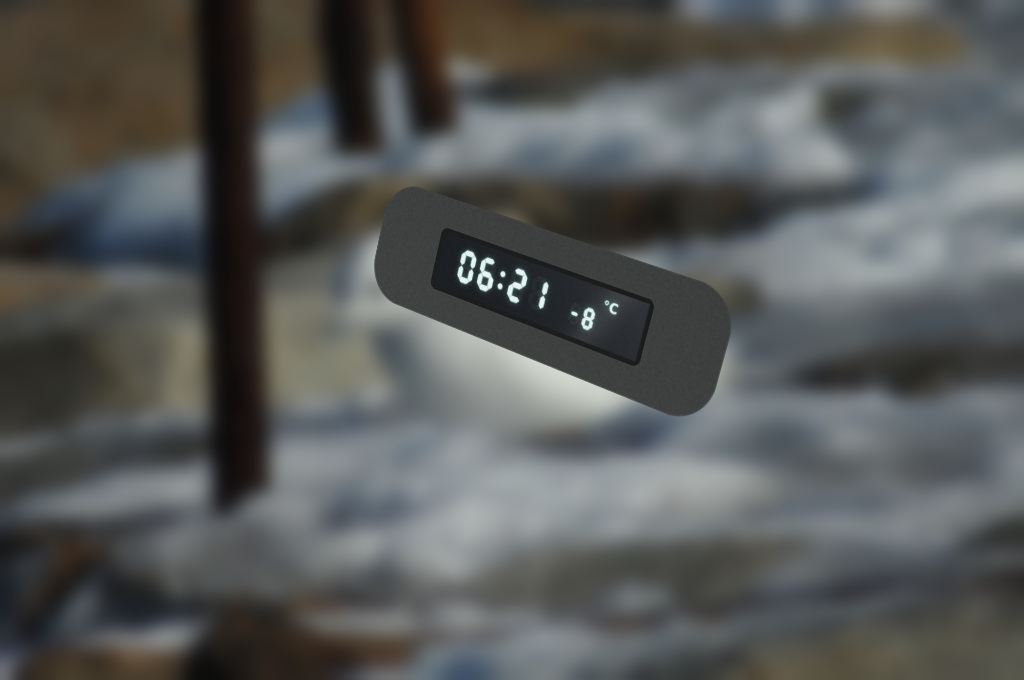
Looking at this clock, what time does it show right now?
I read 6:21
